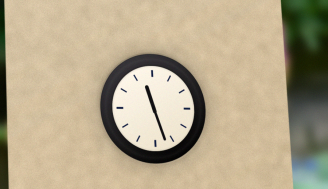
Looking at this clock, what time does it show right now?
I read 11:27
